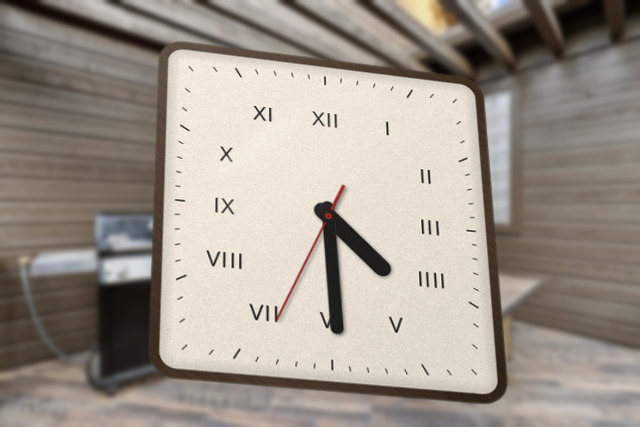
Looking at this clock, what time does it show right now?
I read 4:29:34
